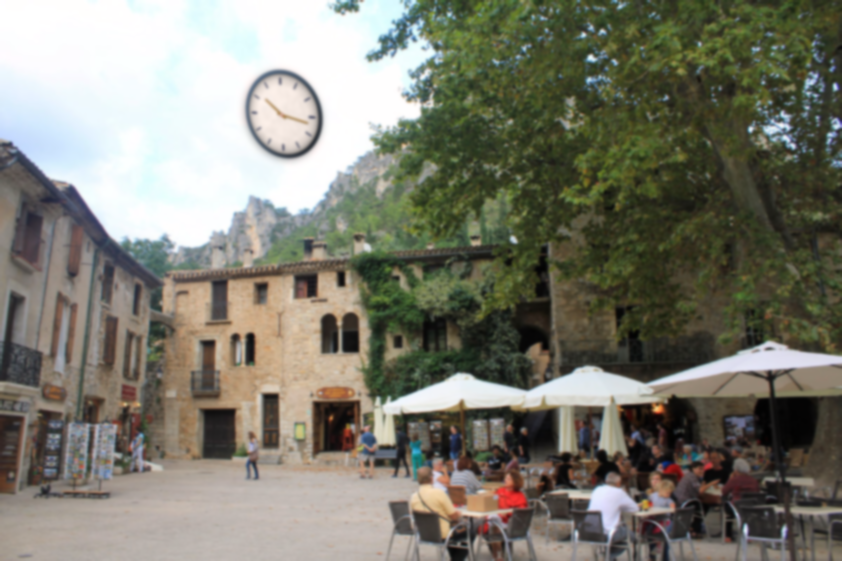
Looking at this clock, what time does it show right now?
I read 10:17
